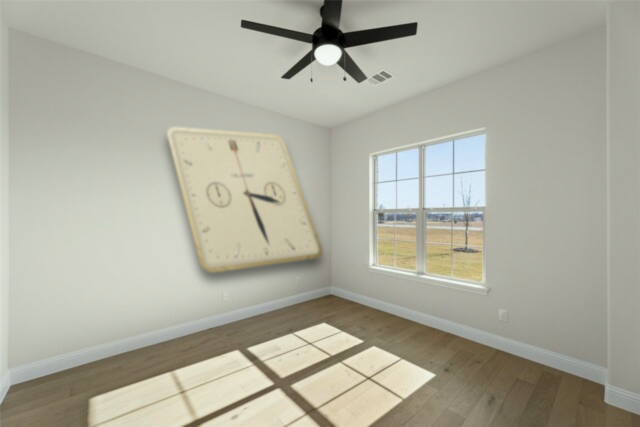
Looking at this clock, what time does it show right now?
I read 3:29
